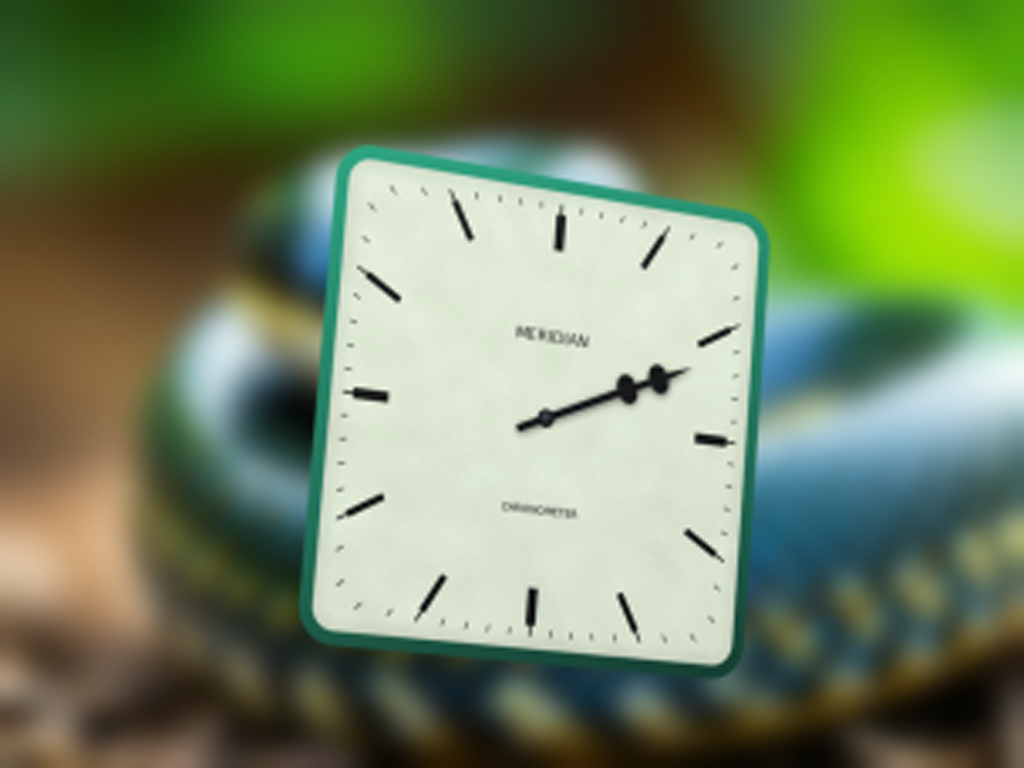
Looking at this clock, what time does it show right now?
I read 2:11
